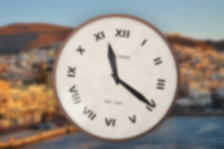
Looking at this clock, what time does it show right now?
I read 11:20
